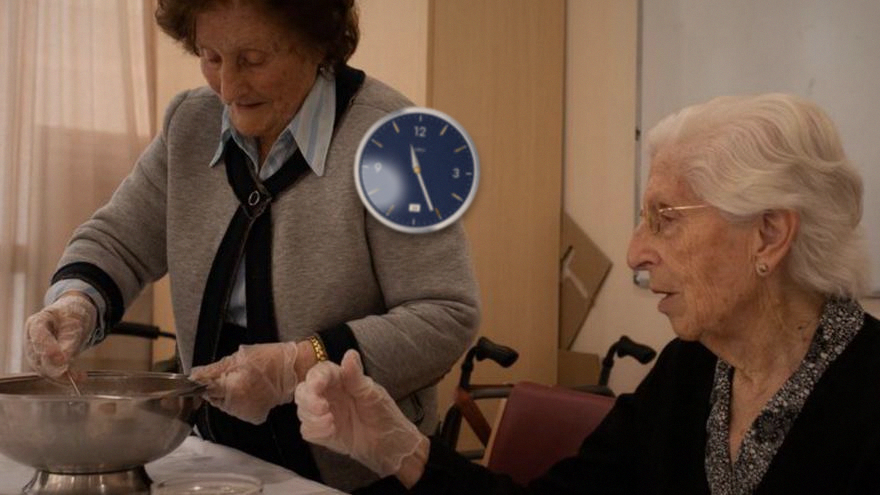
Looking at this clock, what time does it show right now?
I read 11:26
